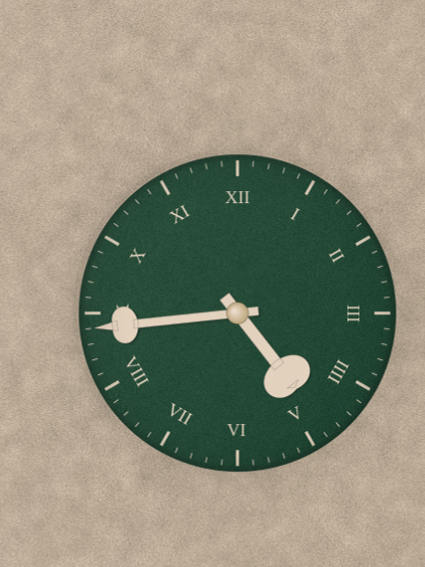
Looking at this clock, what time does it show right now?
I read 4:44
